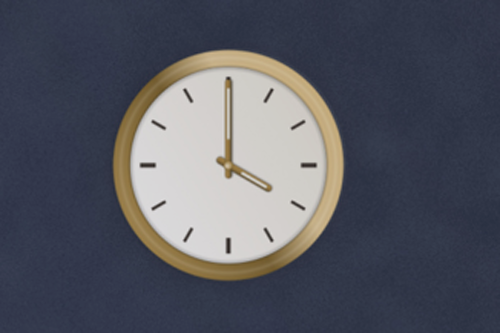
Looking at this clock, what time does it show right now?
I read 4:00
